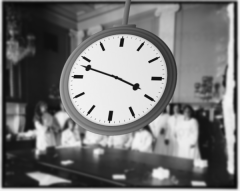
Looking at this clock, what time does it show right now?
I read 3:48
